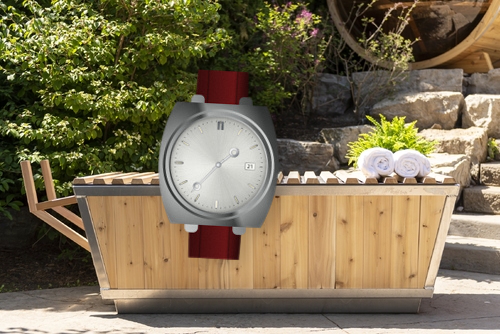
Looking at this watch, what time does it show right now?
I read 1:37
